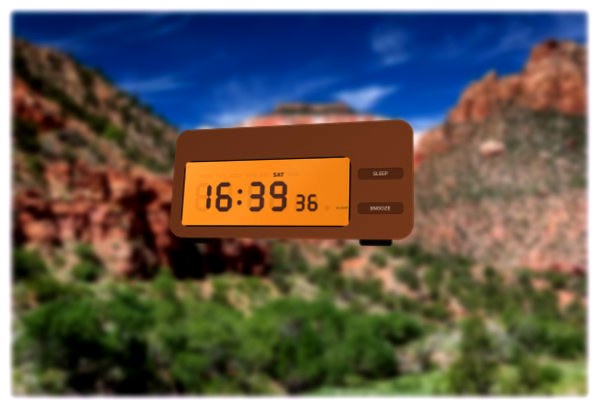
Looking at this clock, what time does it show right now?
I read 16:39:36
